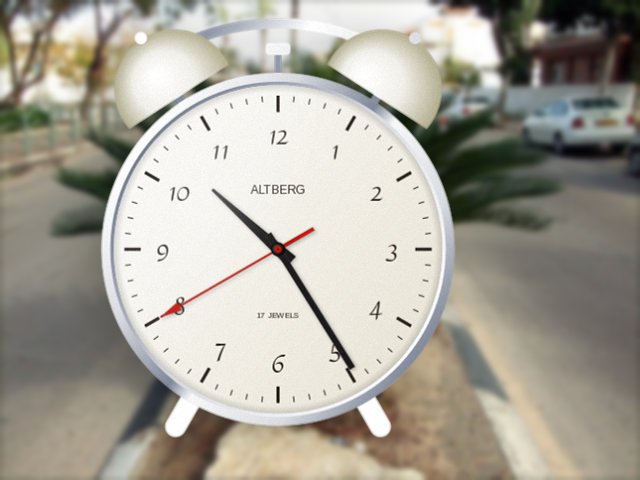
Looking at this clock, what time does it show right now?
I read 10:24:40
